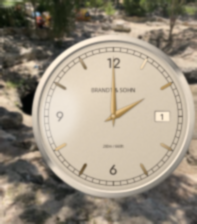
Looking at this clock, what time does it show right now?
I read 2:00
